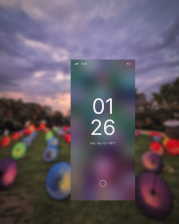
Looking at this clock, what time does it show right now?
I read 1:26
